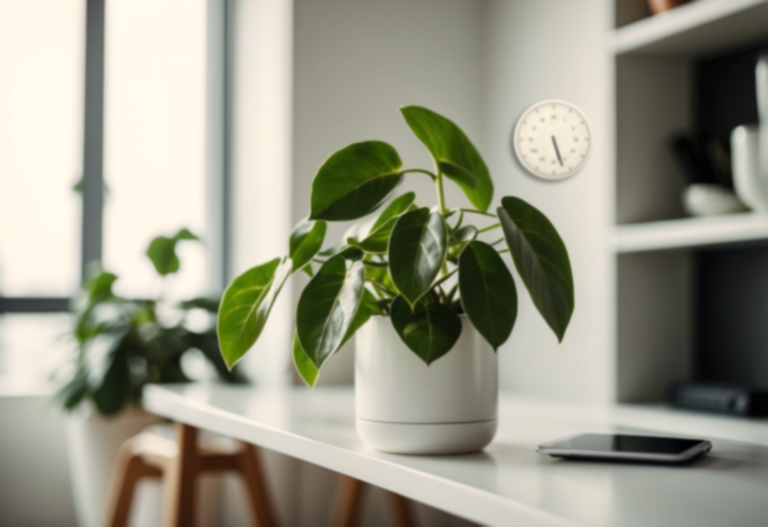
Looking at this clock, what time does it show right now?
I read 5:27
